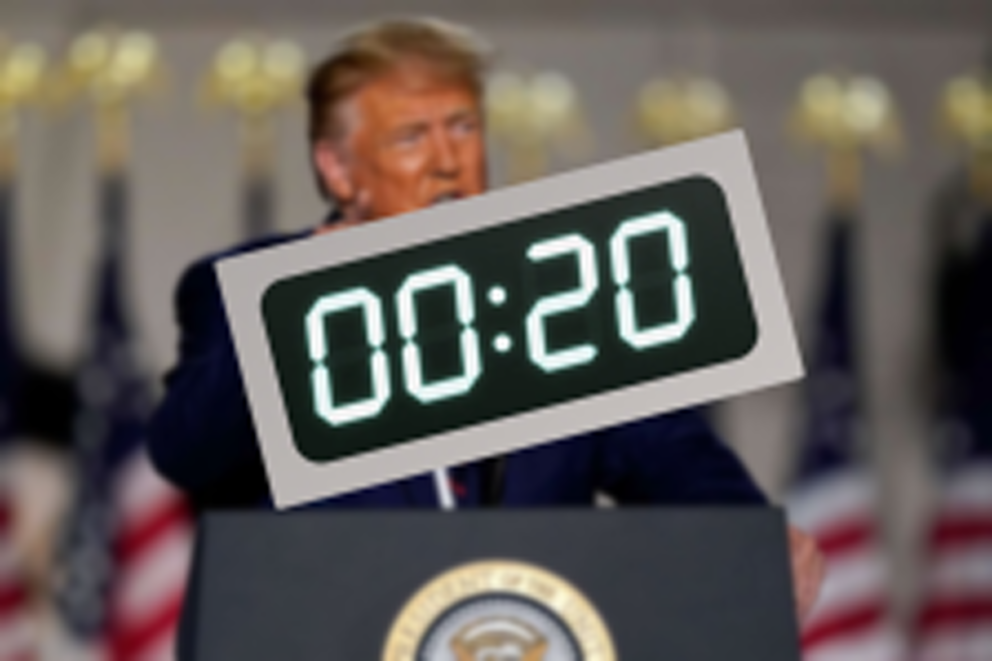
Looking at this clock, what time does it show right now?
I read 0:20
